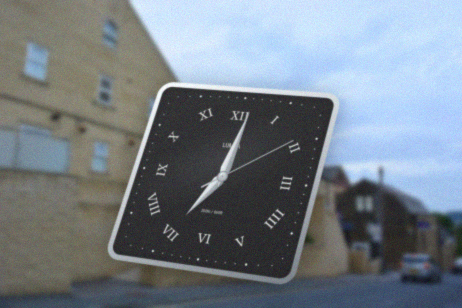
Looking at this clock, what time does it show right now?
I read 7:01:09
